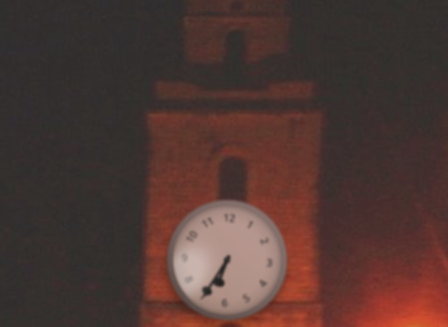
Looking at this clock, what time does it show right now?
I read 6:35
